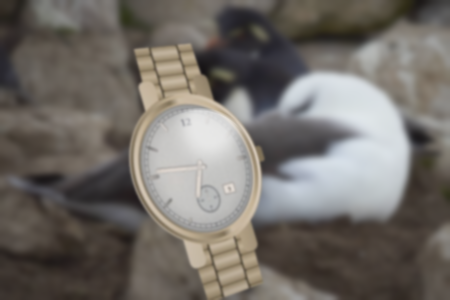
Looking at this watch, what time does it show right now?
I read 6:46
